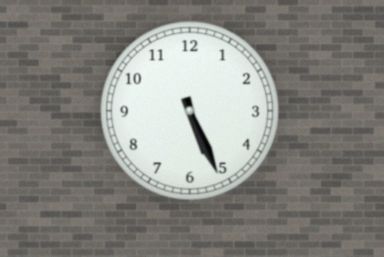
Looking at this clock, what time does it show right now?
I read 5:26
